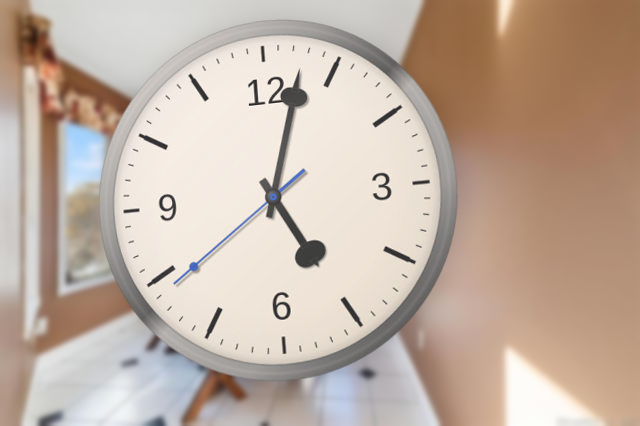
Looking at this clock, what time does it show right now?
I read 5:02:39
